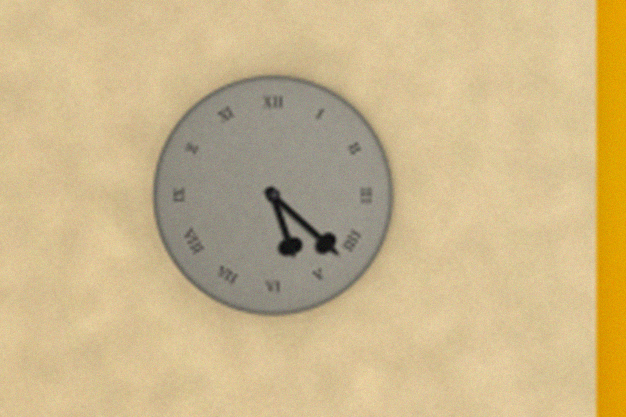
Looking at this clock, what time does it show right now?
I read 5:22
